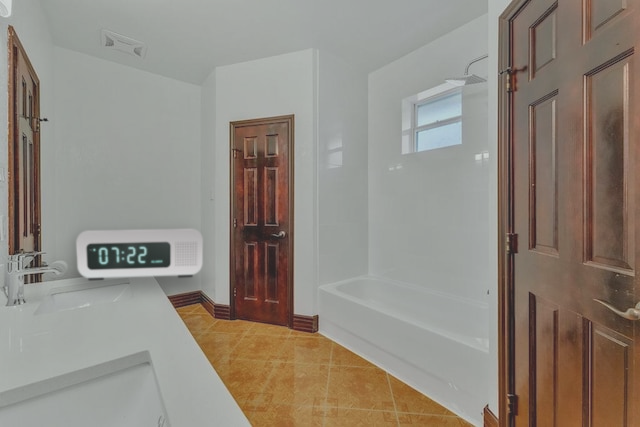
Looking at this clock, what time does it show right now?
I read 7:22
